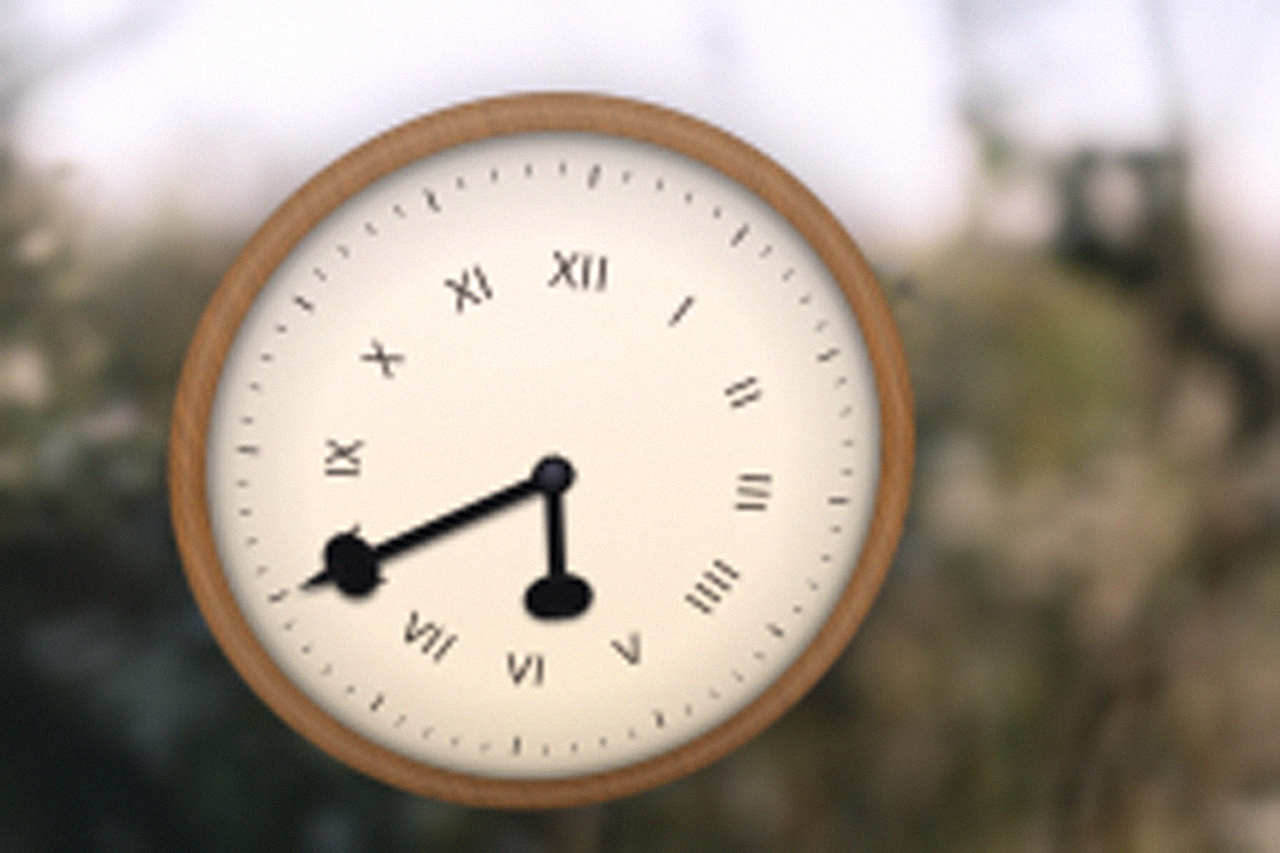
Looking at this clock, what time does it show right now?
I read 5:40
